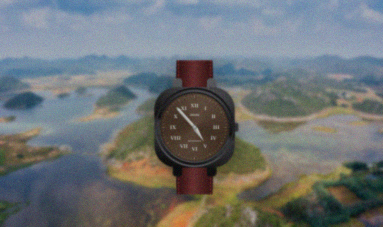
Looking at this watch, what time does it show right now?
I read 4:53
